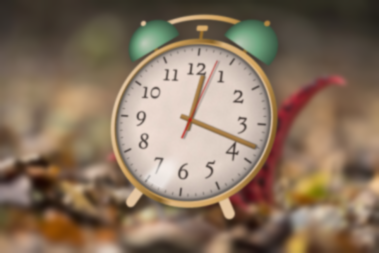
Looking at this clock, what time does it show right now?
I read 12:18:03
